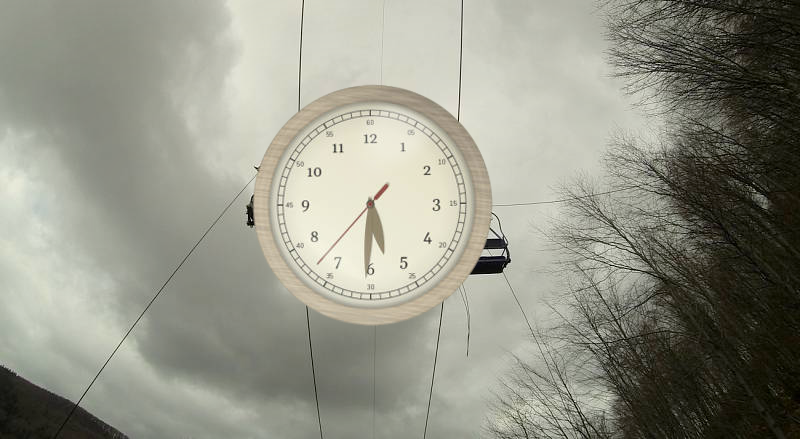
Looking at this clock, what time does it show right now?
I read 5:30:37
